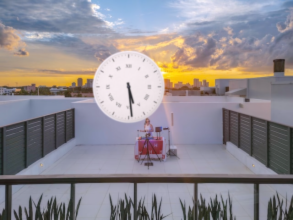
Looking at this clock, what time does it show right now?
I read 5:29
